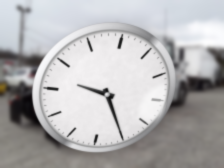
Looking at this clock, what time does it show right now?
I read 9:25
